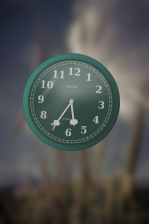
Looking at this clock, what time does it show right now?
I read 5:35
